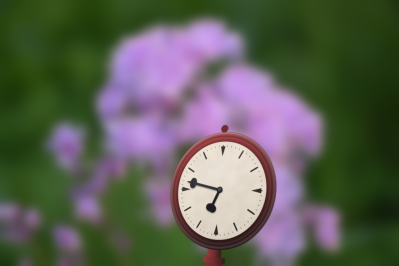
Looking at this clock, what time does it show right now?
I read 6:47
